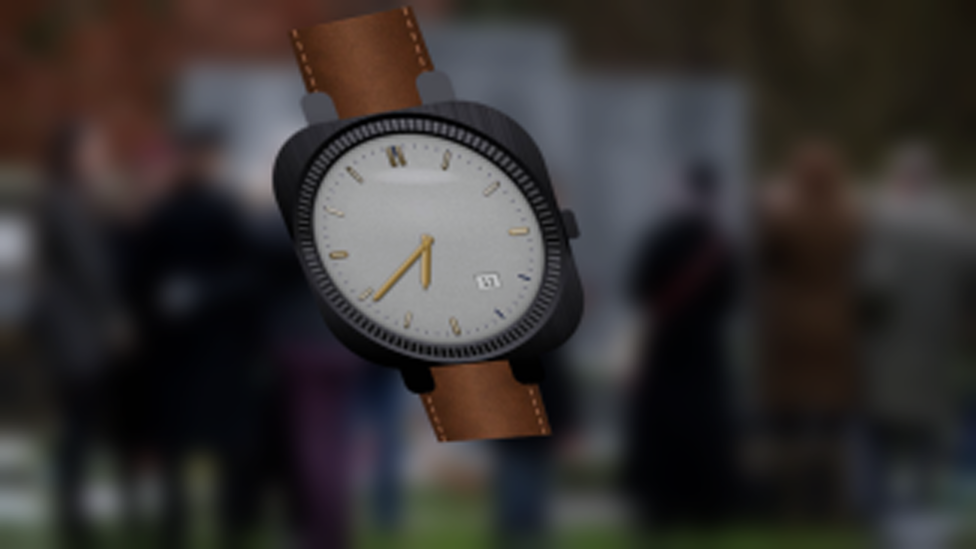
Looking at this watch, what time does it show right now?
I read 6:39
